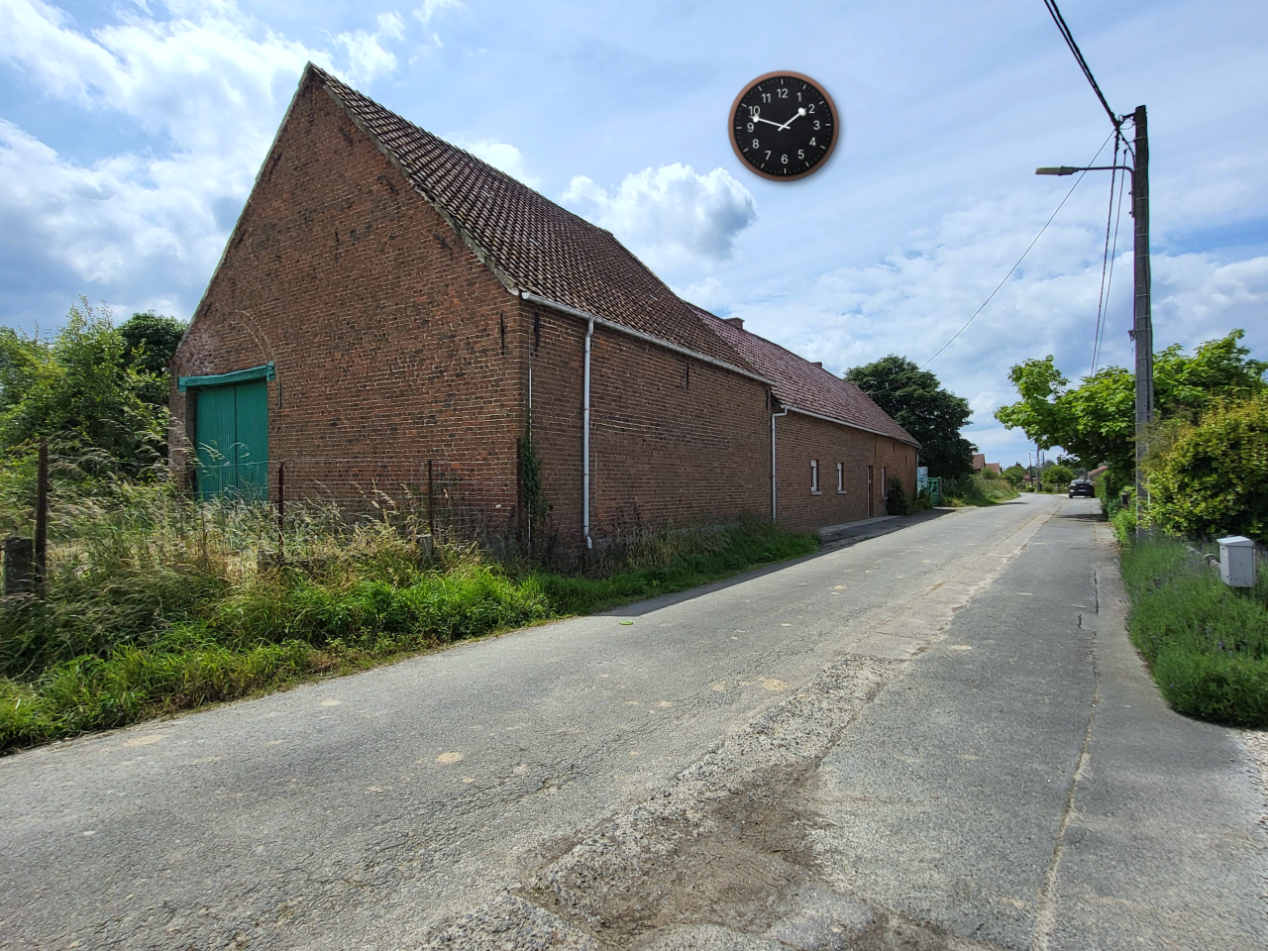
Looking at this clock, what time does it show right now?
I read 1:48
